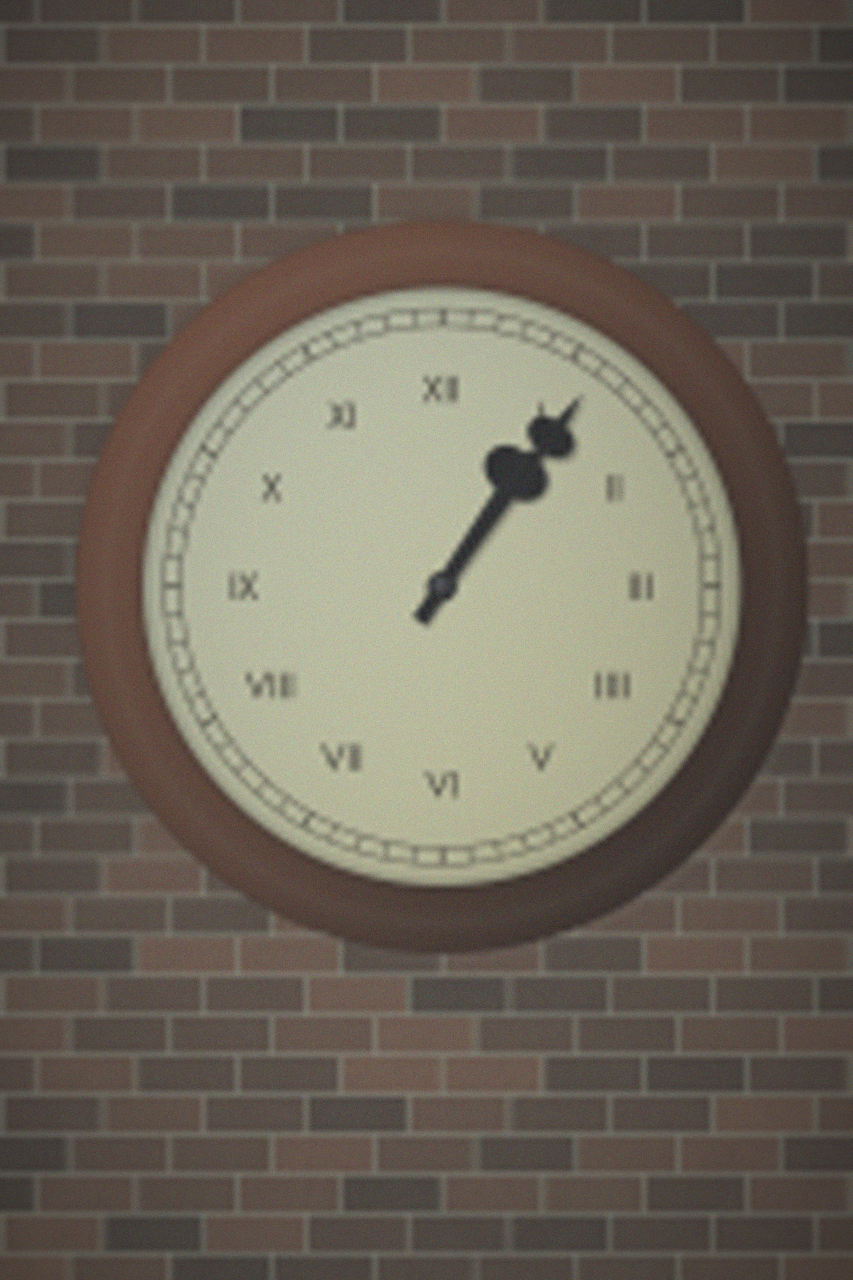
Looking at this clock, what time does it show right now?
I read 1:06
